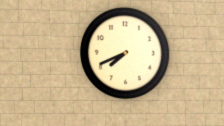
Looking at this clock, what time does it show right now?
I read 7:41
